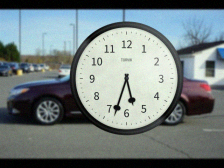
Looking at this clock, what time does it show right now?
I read 5:33
